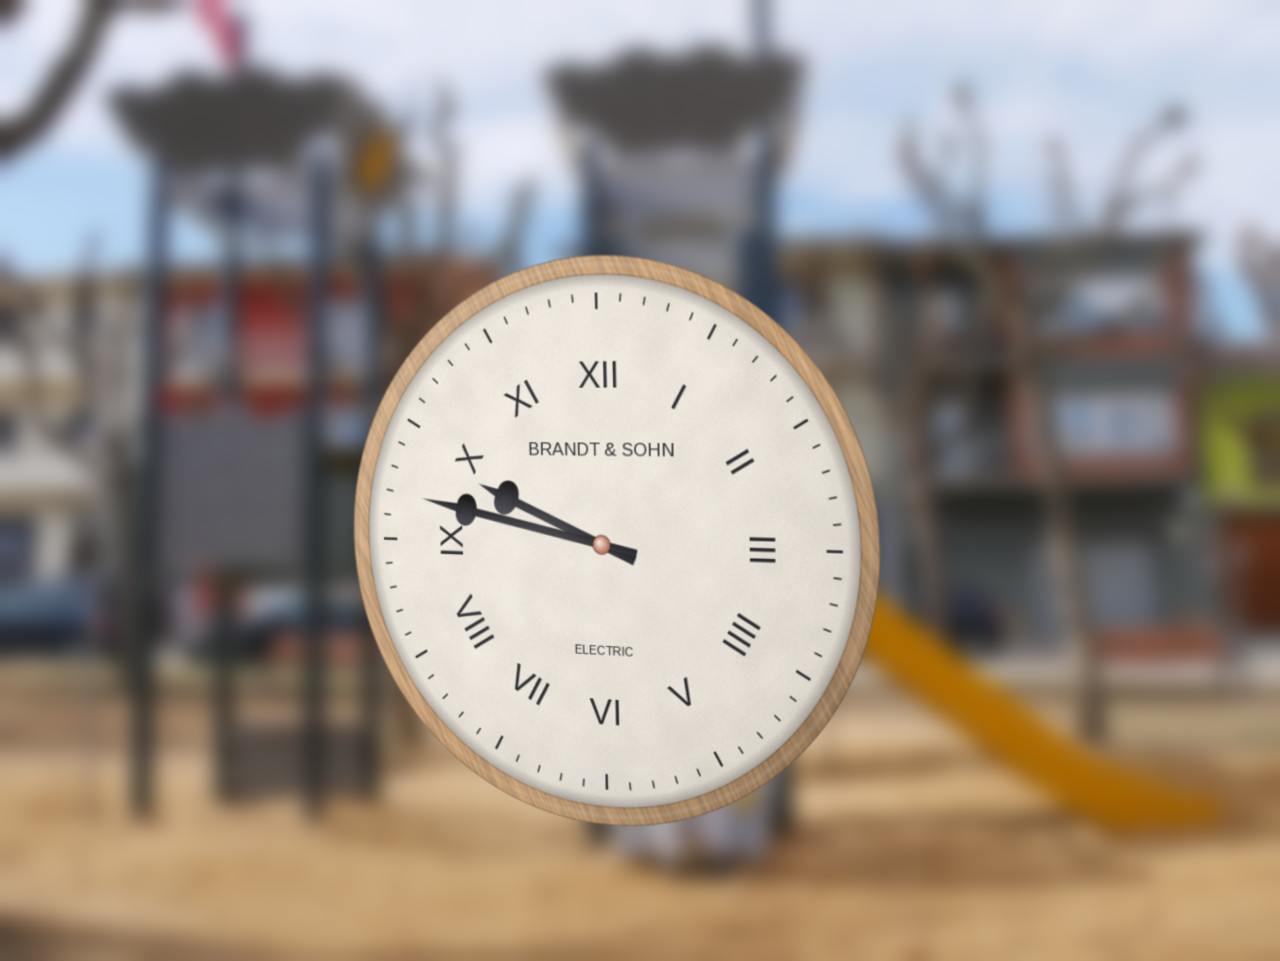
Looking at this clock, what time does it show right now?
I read 9:47
